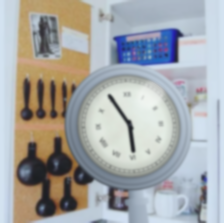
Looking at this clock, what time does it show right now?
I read 5:55
